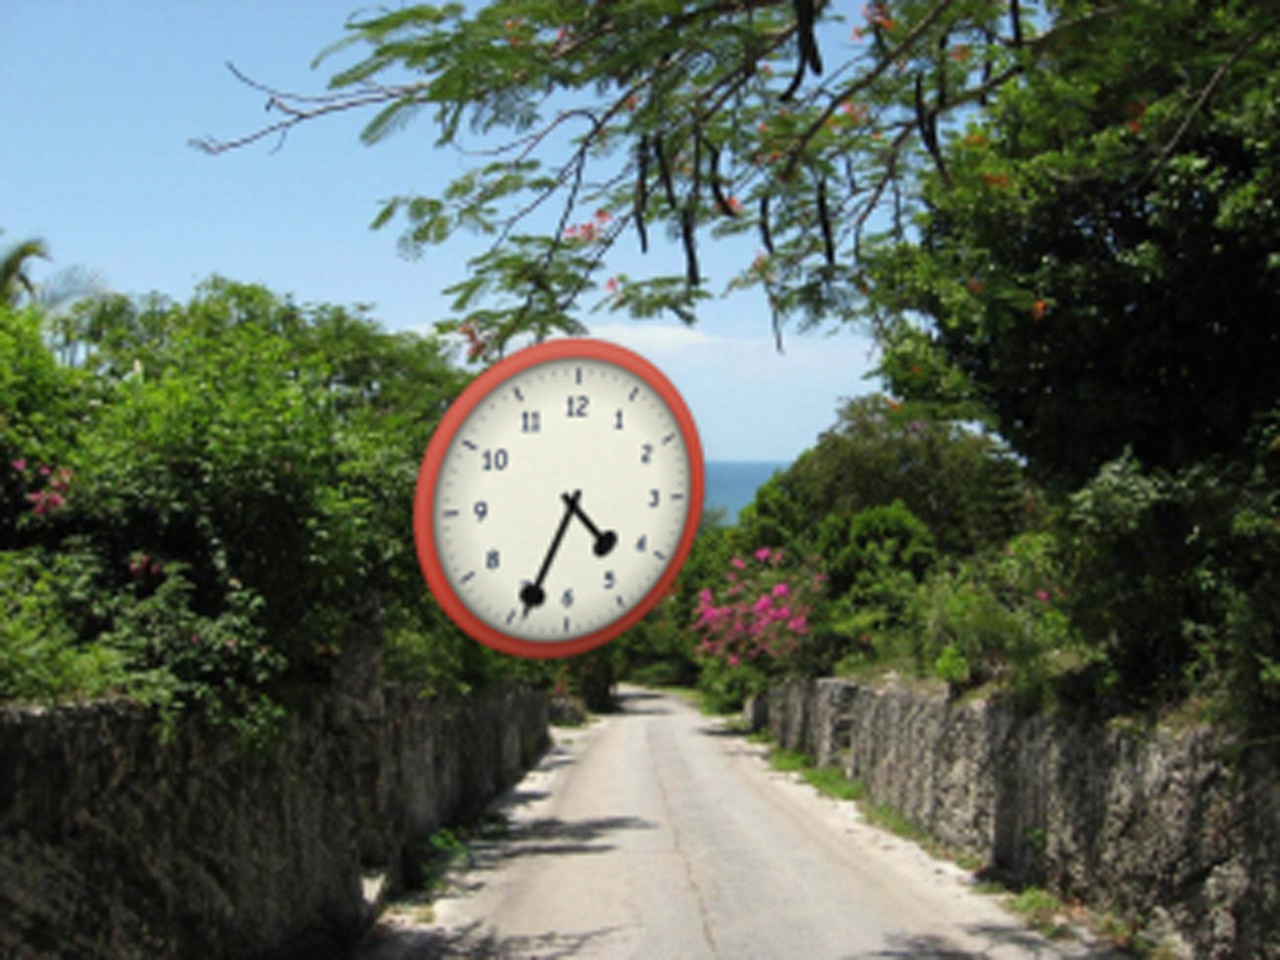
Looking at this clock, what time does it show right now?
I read 4:34
